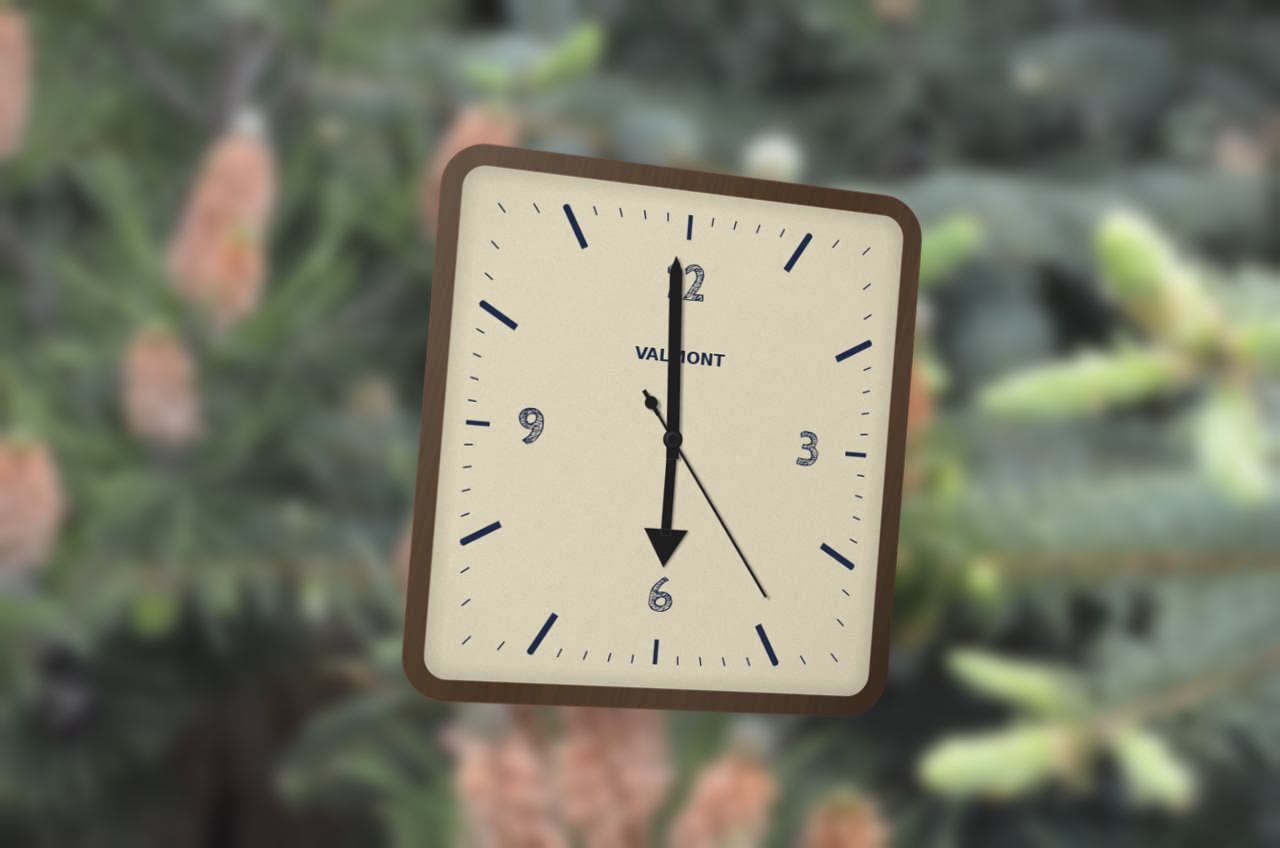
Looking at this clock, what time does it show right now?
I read 5:59:24
